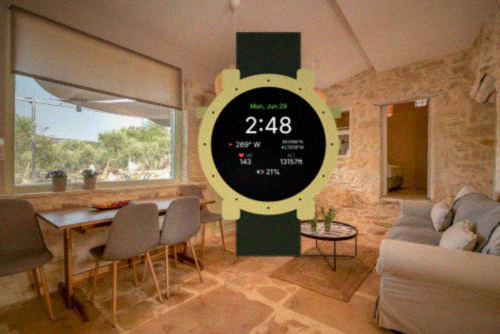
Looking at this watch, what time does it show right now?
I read 2:48
